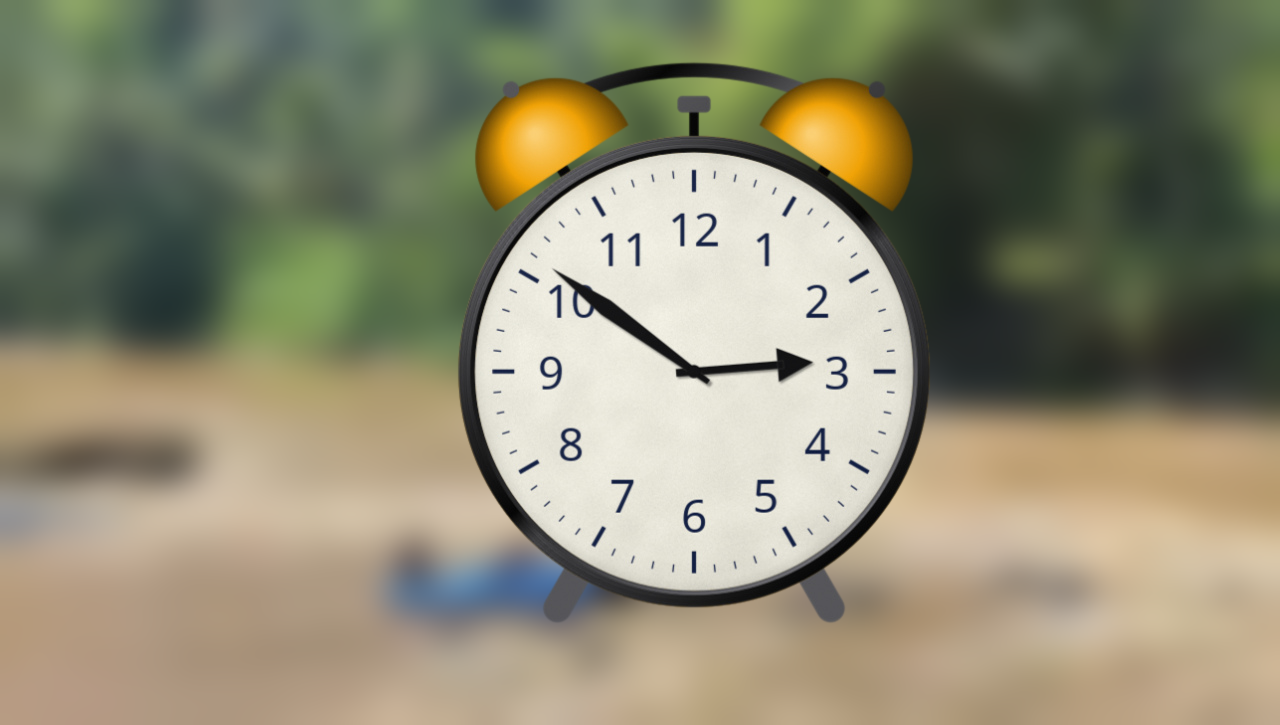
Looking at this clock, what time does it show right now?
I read 2:51
